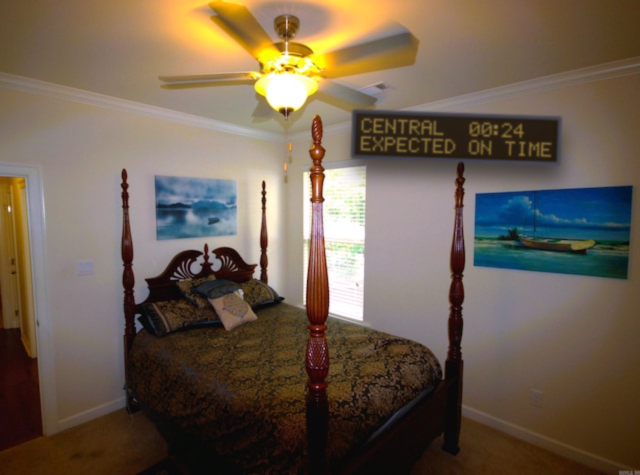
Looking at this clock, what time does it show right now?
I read 0:24
